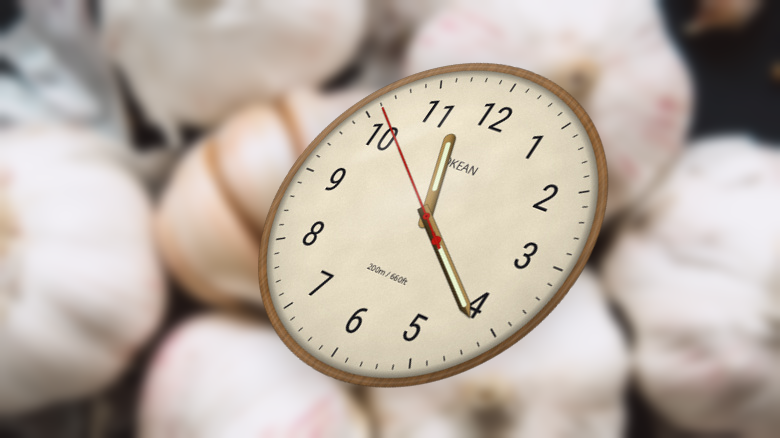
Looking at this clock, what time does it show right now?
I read 11:20:51
